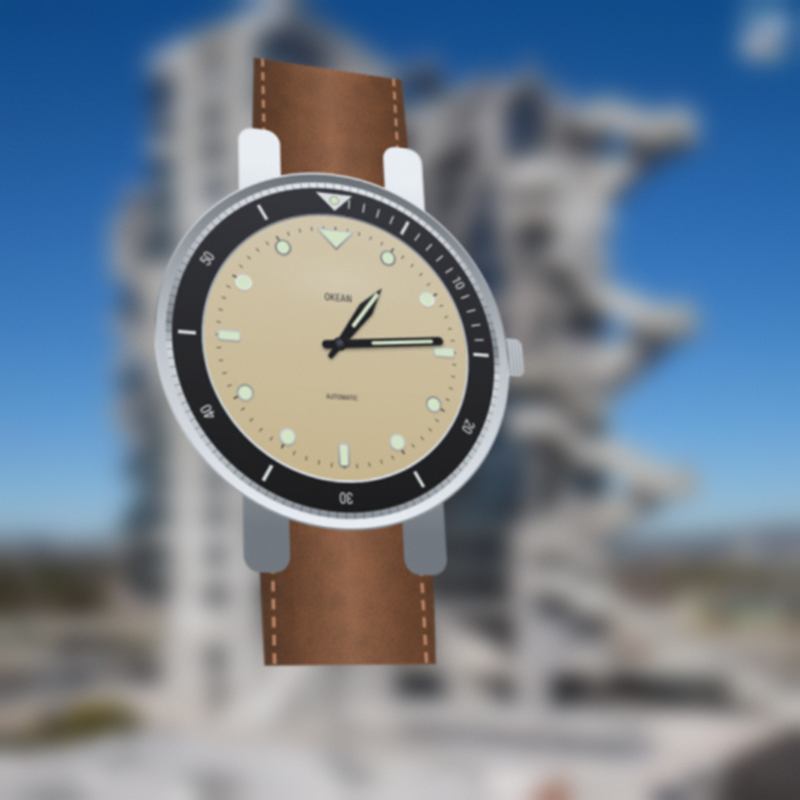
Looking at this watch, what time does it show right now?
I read 1:14
